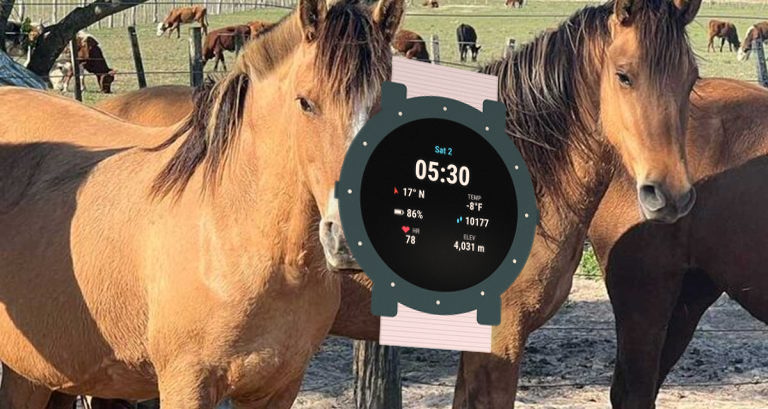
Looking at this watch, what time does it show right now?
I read 5:30
